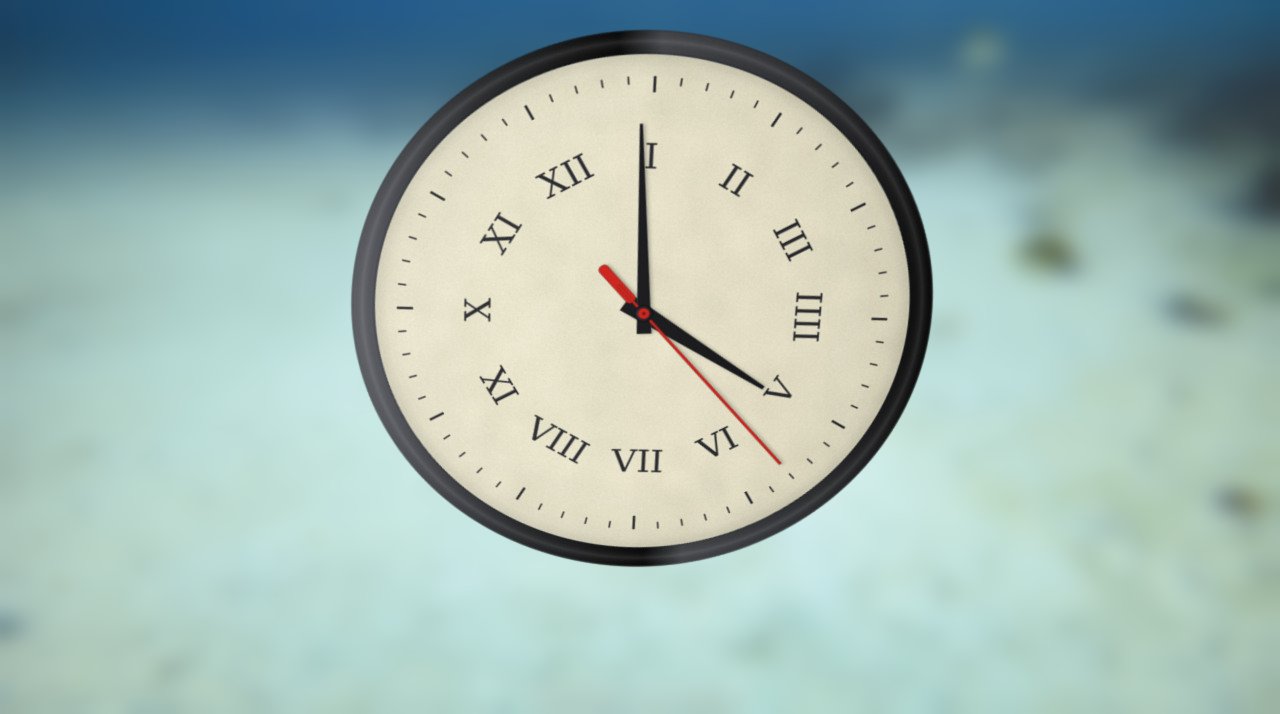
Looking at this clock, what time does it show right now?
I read 5:04:28
